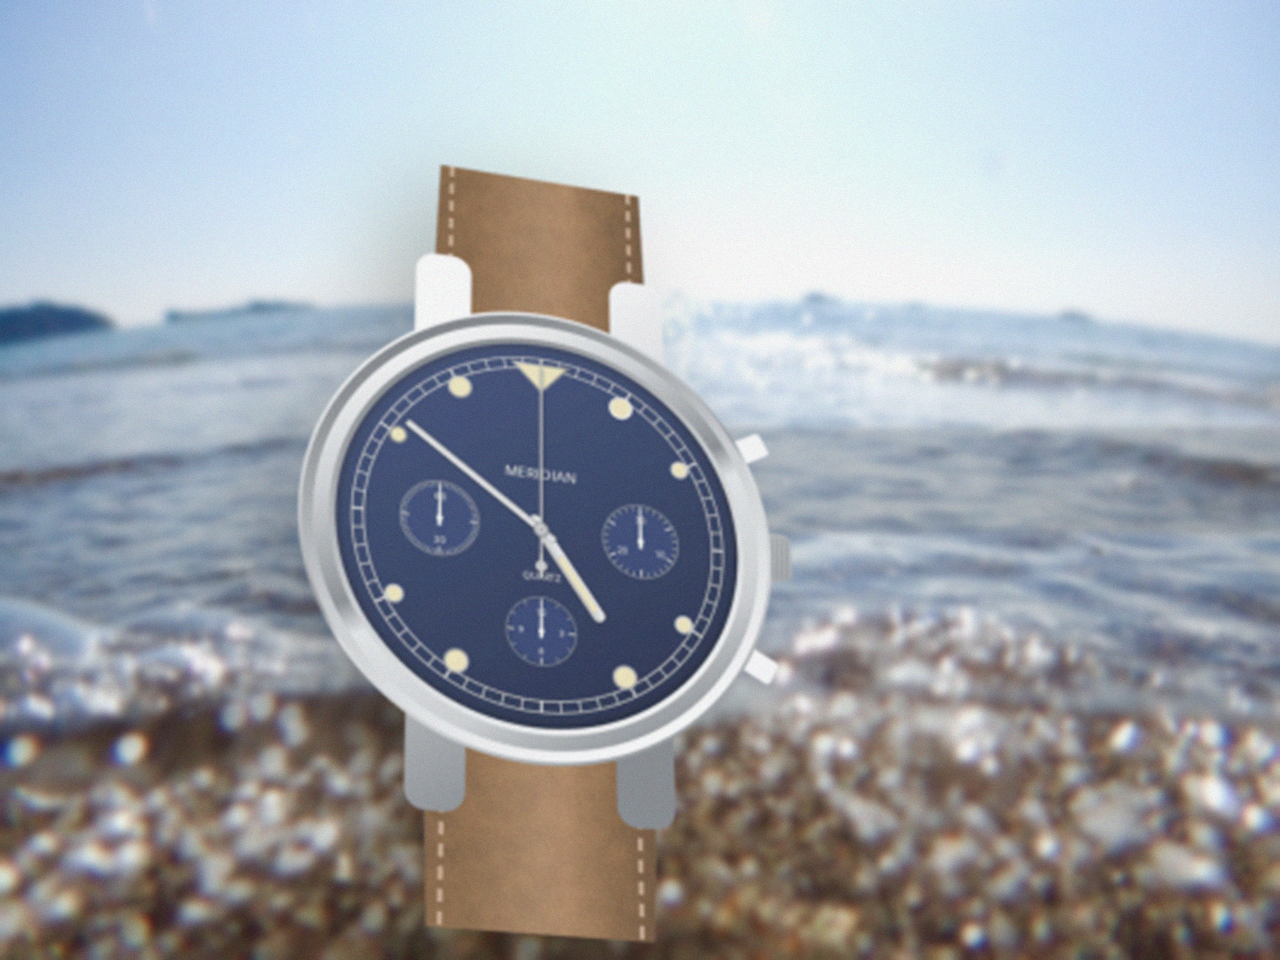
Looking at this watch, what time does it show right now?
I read 4:51
